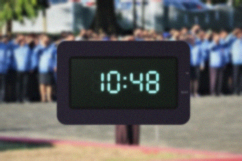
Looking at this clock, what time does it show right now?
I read 10:48
